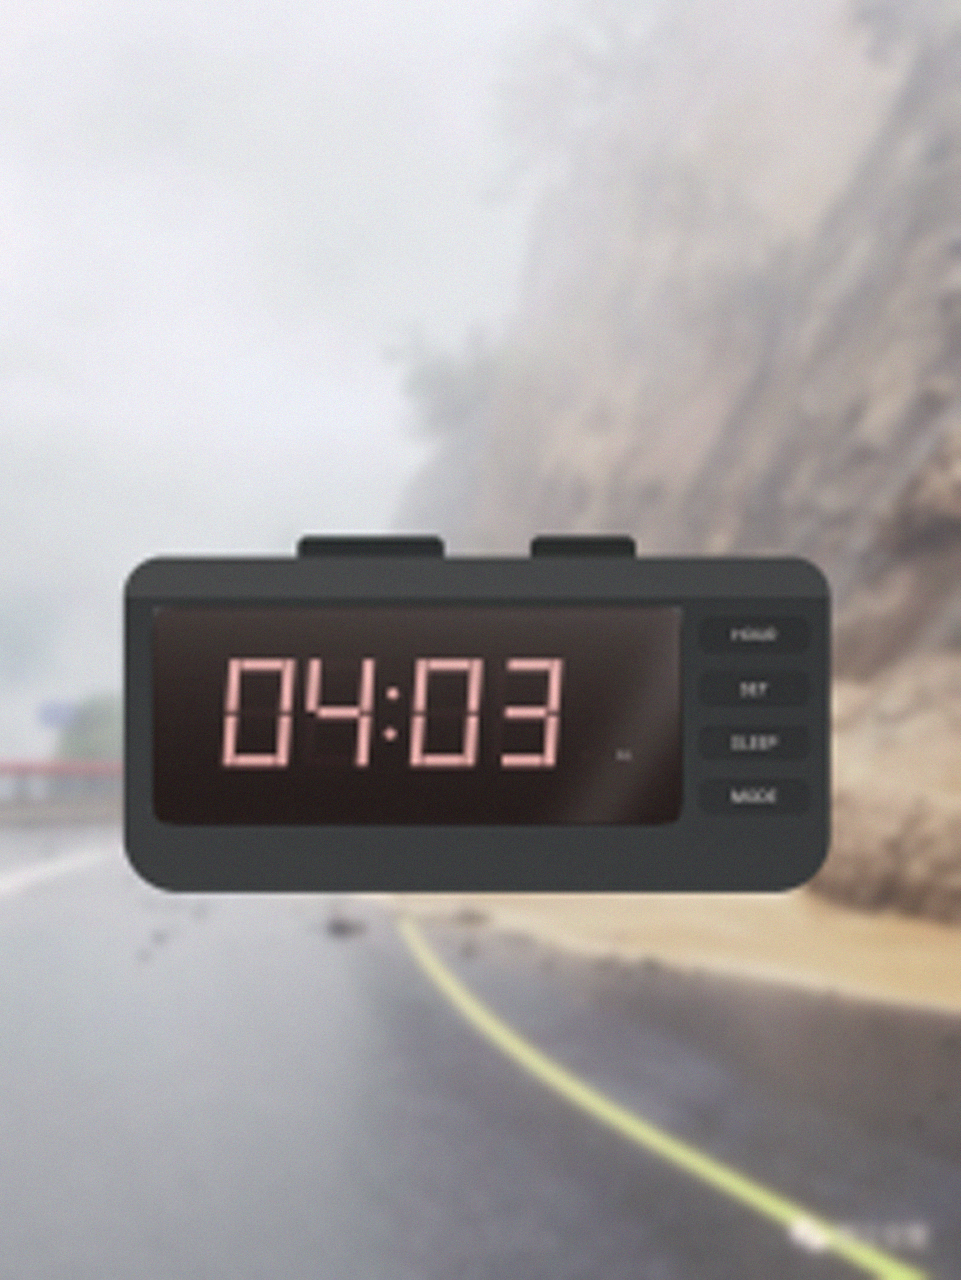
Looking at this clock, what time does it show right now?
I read 4:03
